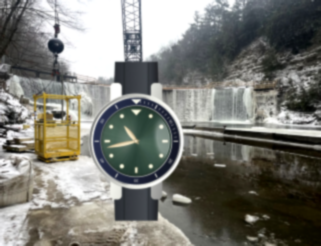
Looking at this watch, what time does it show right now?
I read 10:43
